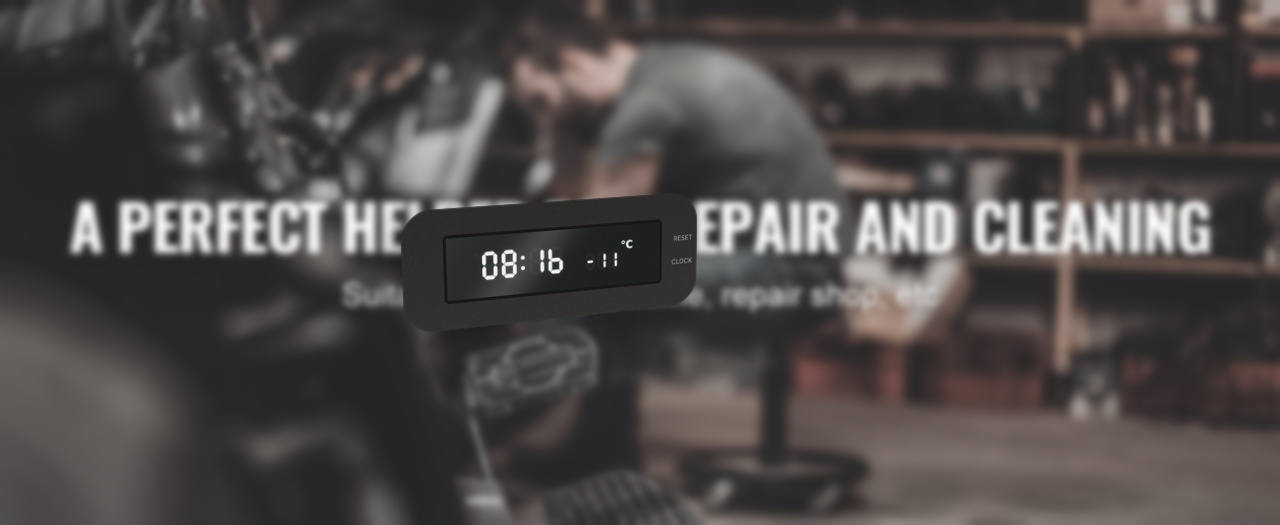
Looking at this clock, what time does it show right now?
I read 8:16
